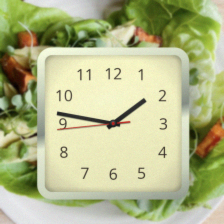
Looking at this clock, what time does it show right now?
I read 1:46:44
